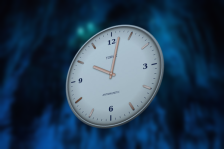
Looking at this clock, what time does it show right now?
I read 10:02
